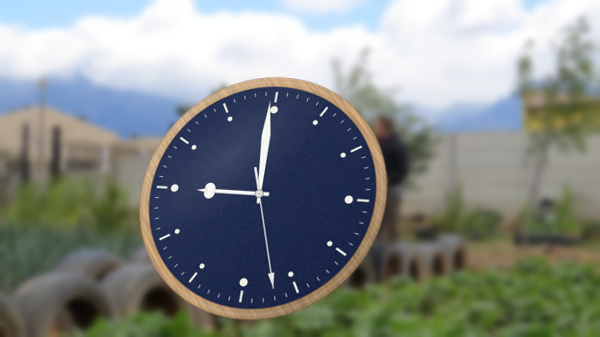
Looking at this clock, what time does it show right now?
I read 8:59:27
